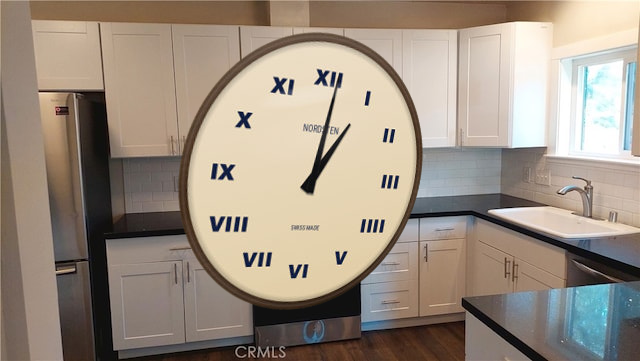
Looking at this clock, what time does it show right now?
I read 1:01
